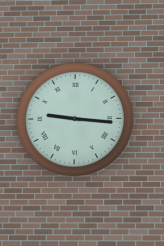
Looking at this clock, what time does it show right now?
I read 9:16
